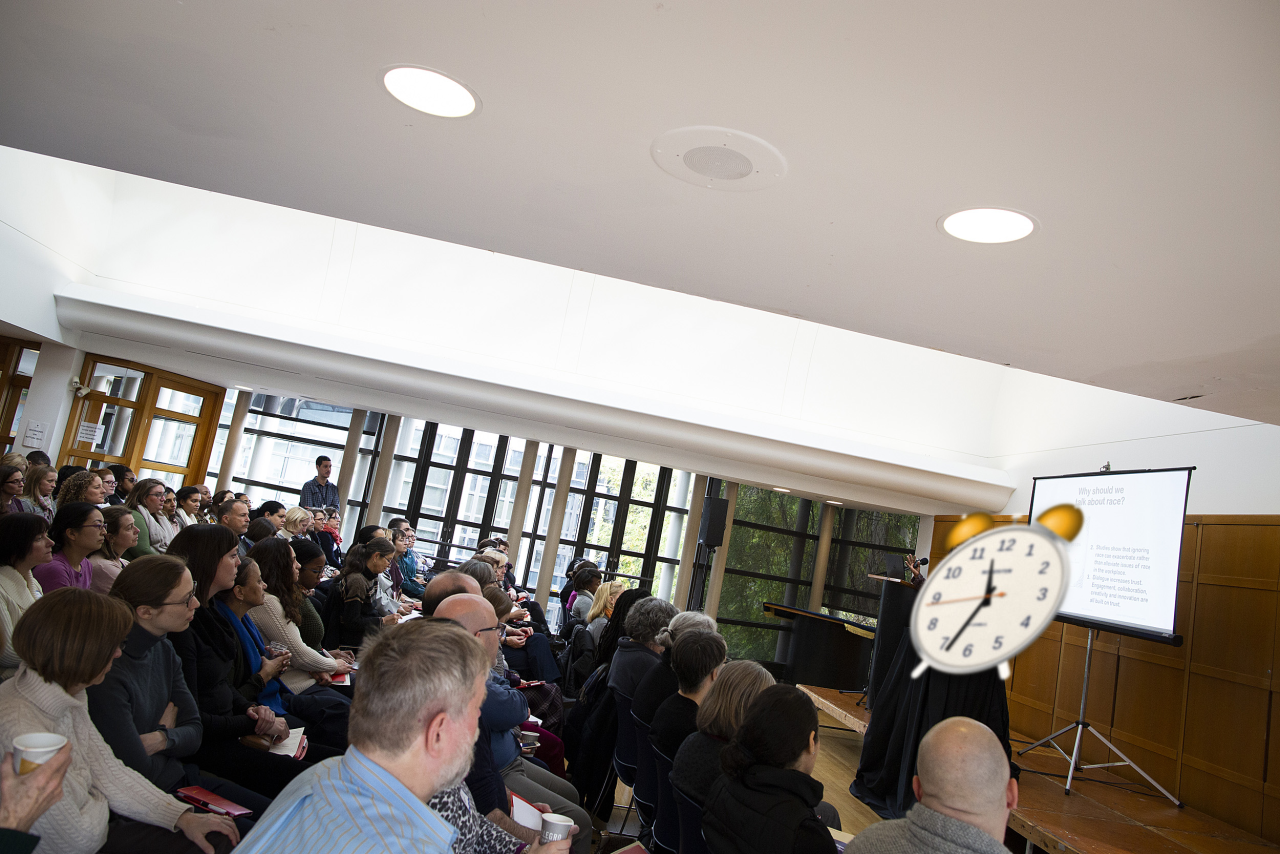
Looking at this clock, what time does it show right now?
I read 11:33:44
